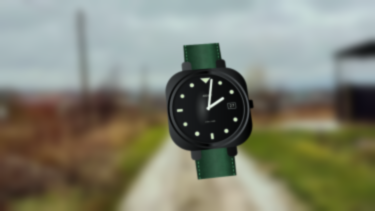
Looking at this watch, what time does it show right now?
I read 2:02
